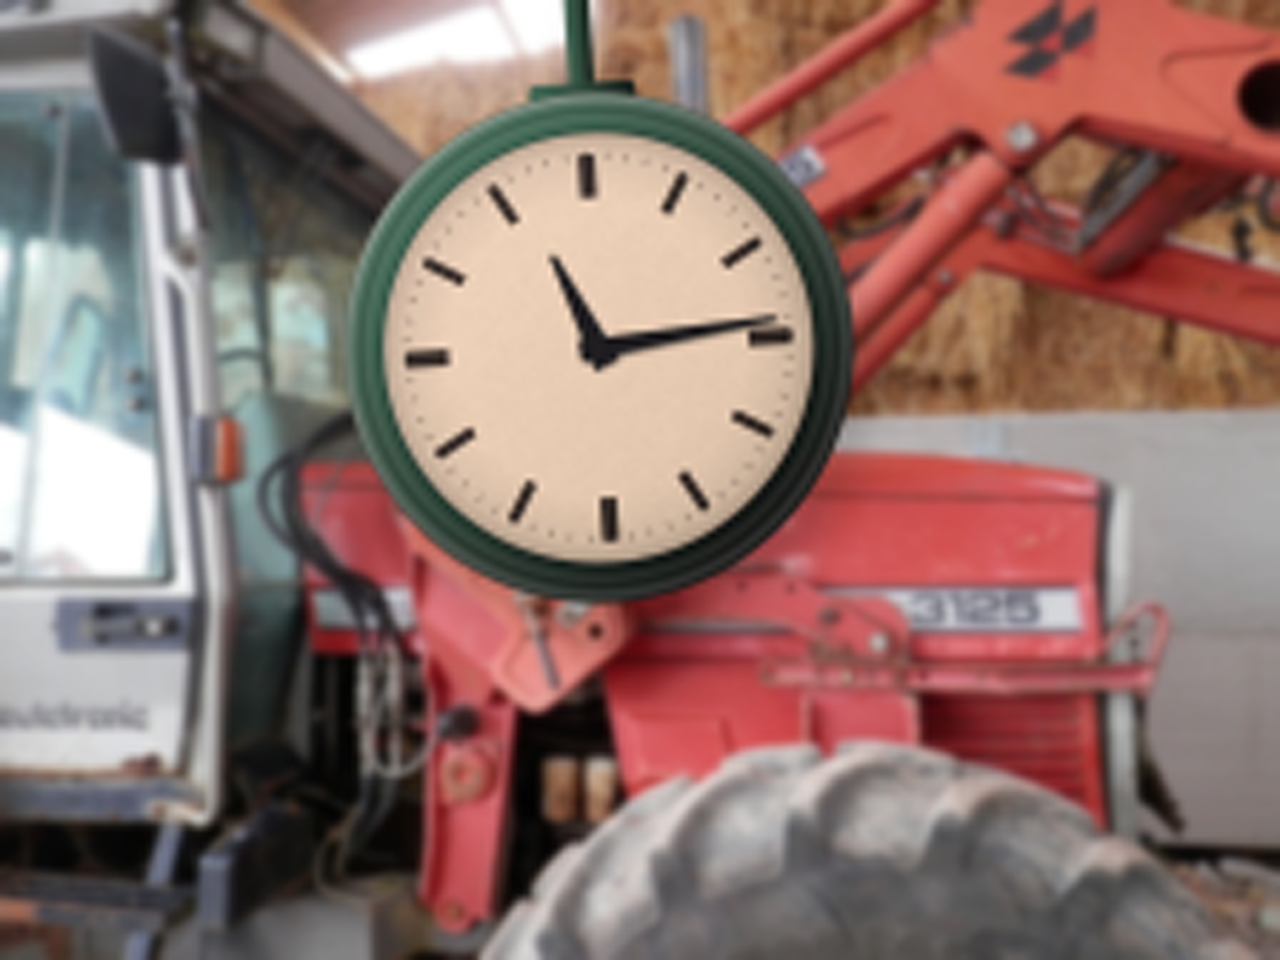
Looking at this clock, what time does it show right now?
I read 11:14
